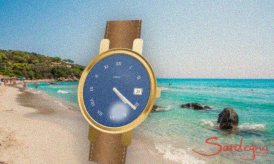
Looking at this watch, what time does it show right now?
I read 4:21
